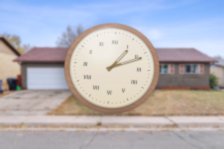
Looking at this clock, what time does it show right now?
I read 1:11
